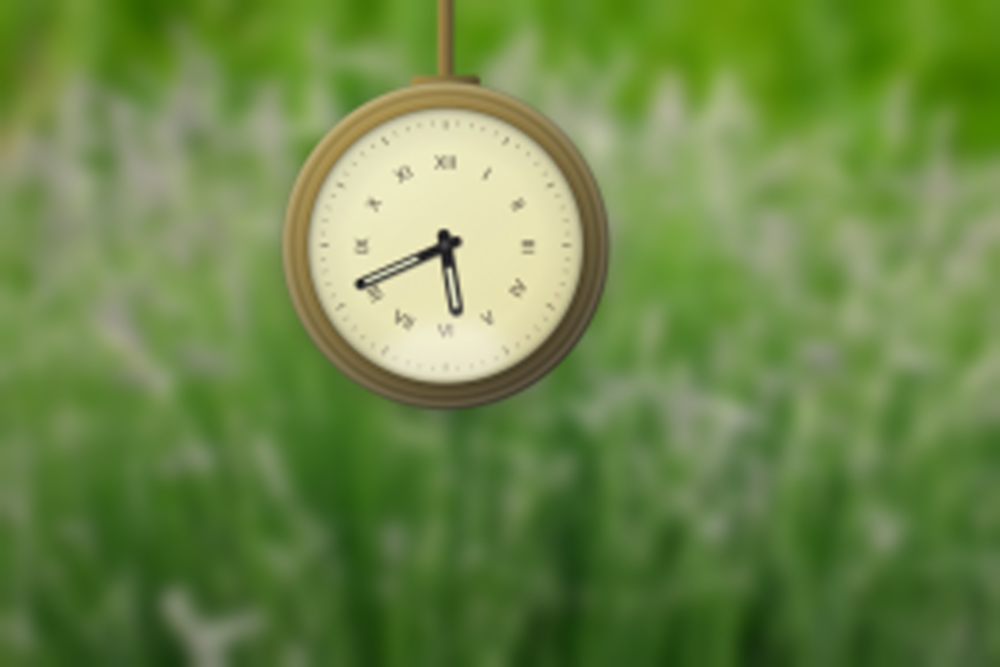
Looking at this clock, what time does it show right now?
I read 5:41
